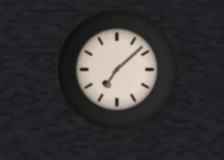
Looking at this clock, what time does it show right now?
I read 7:08
